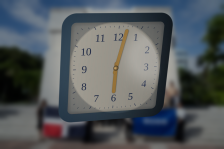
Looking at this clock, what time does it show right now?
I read 6:02
